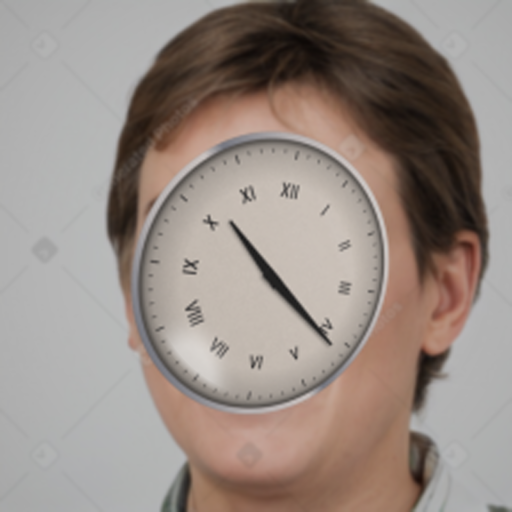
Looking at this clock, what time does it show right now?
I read 10:21
